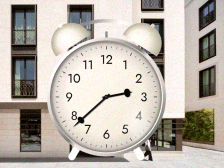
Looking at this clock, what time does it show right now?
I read 2:38
